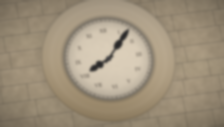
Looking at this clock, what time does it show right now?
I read 8:07
